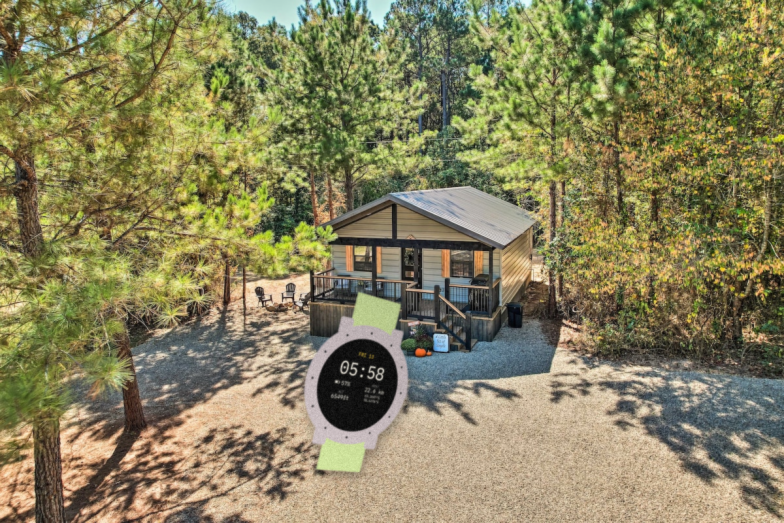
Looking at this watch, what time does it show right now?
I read 5:58
